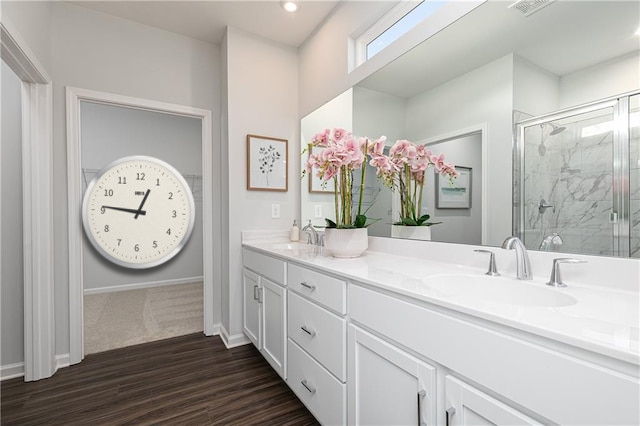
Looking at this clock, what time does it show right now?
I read 12:46
